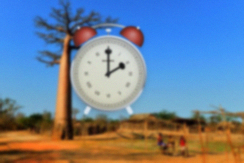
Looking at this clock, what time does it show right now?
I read 2:00
